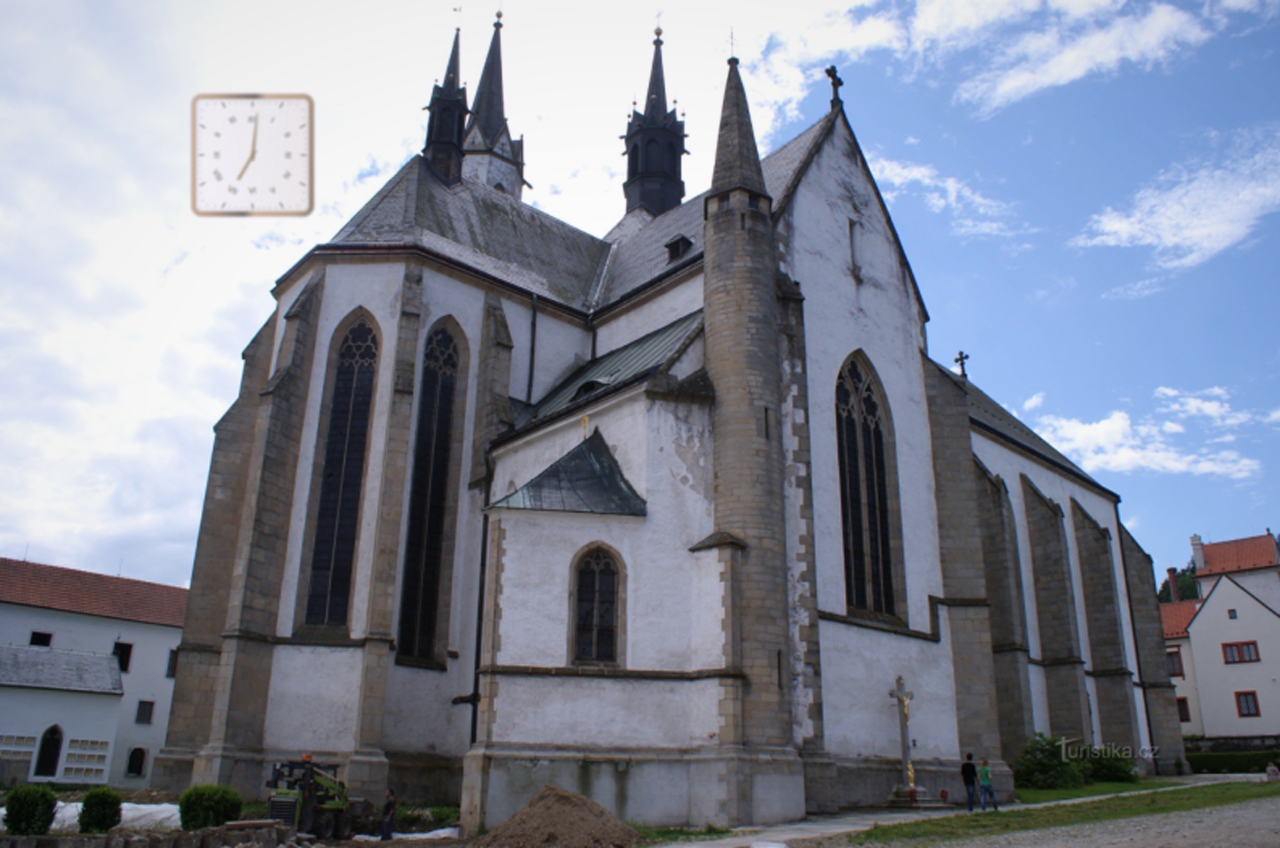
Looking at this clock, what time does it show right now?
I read 7:01
